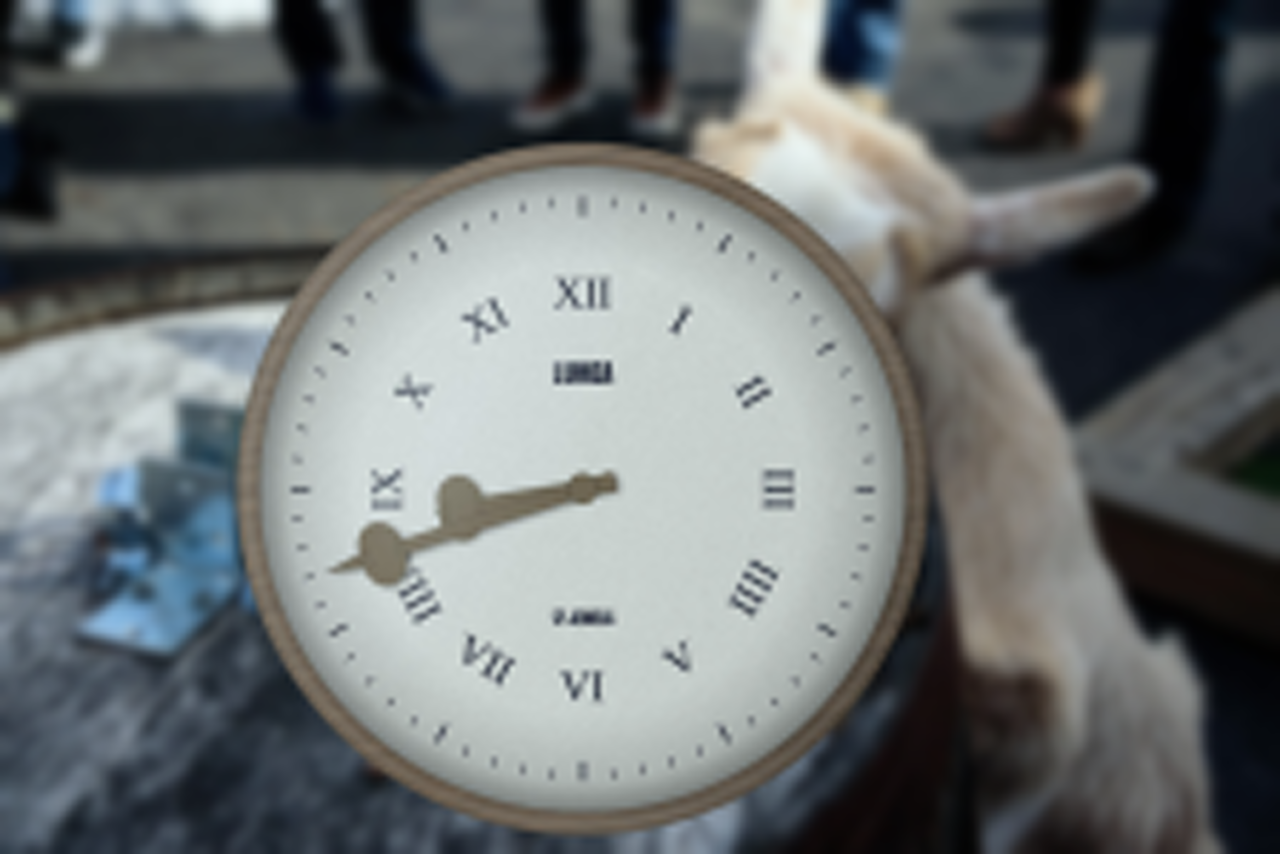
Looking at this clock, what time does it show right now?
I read 8:42
